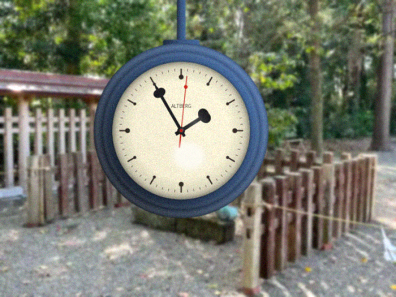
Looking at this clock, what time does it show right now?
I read 1:55:01
